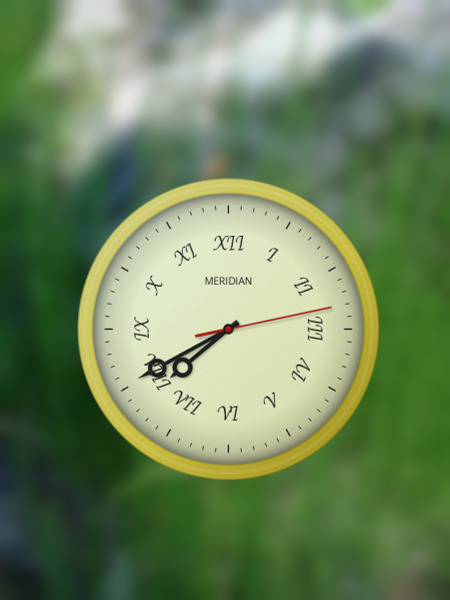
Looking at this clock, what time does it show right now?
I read 7:40:13
